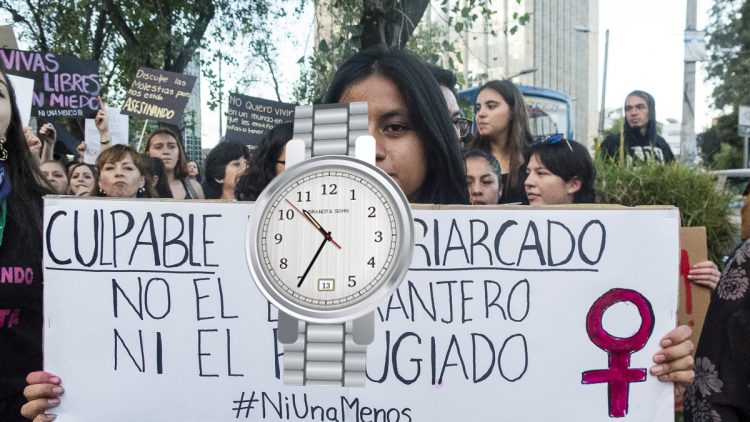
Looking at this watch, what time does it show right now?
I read 10:34:52
